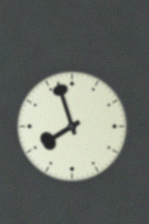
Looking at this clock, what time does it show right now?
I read 7:57
